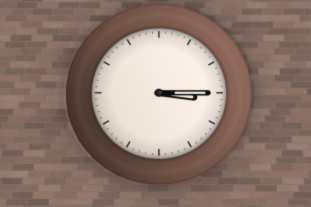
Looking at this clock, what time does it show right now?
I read 3:15
